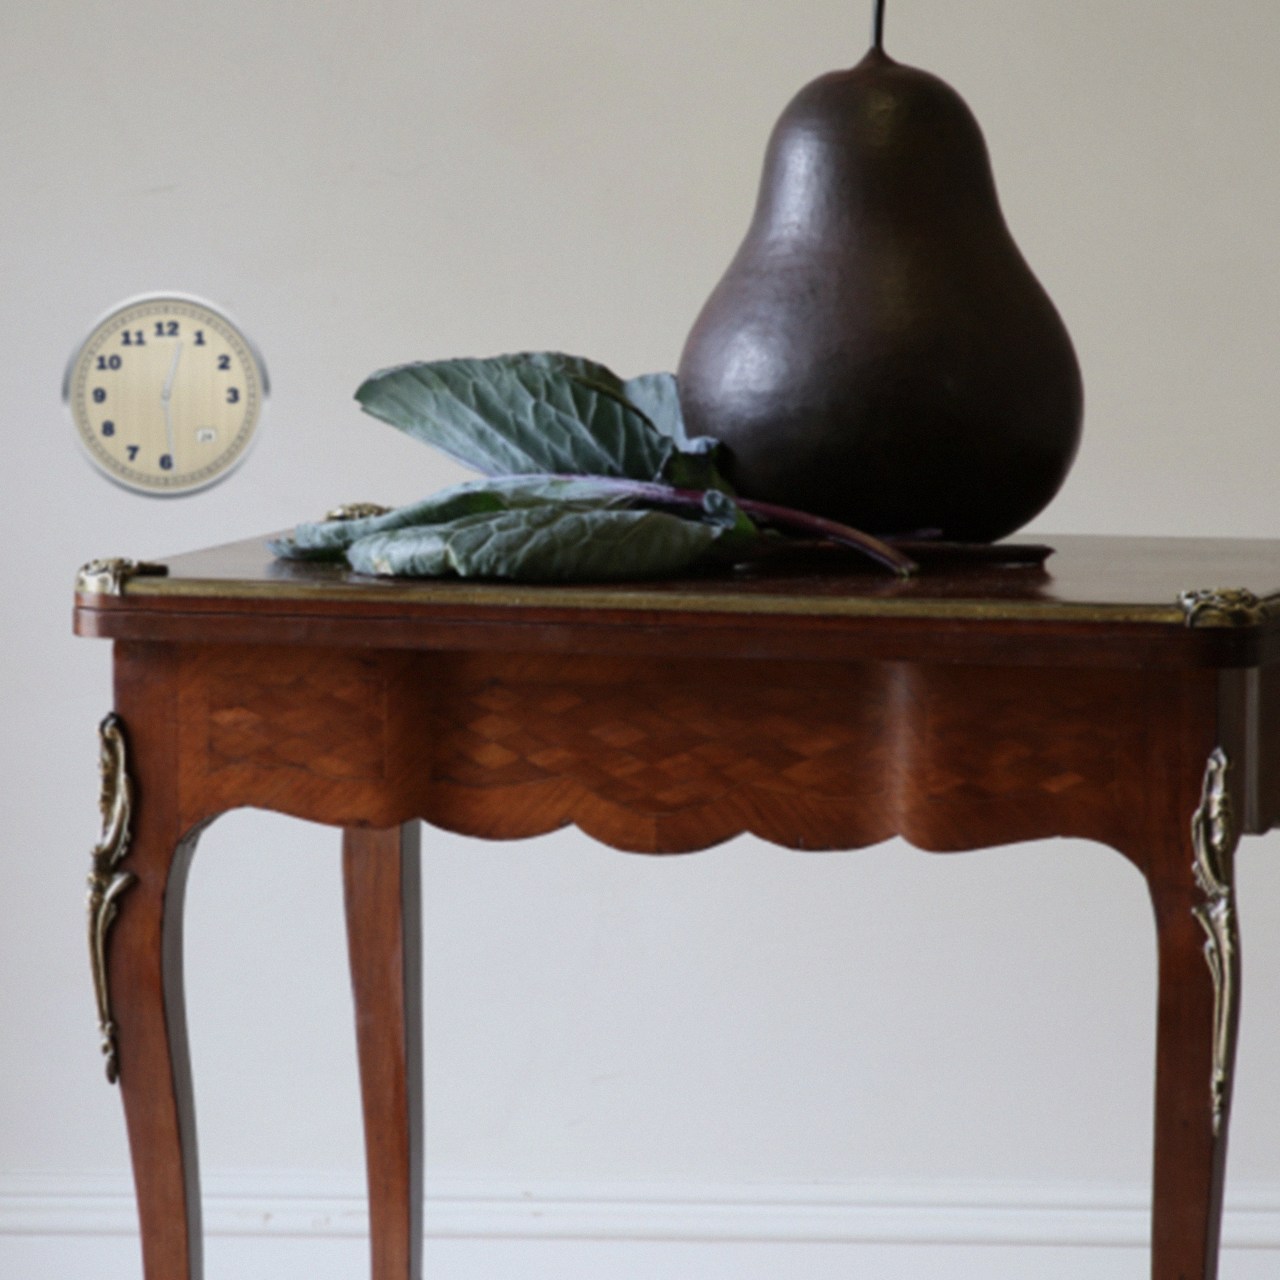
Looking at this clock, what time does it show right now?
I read 12:29
